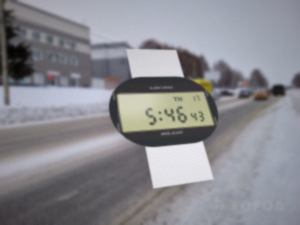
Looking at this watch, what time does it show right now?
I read 5:46:43
